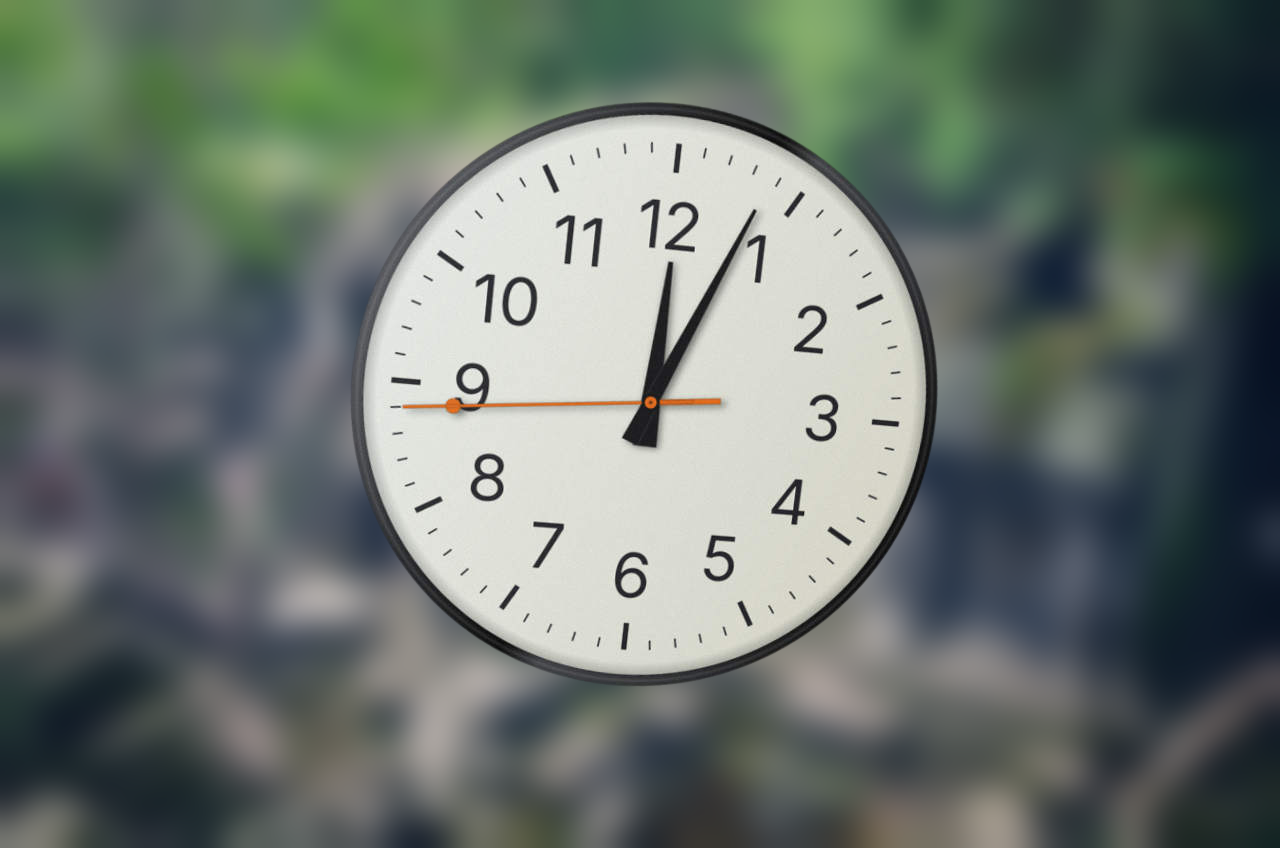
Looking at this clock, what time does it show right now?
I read 12:03:44
